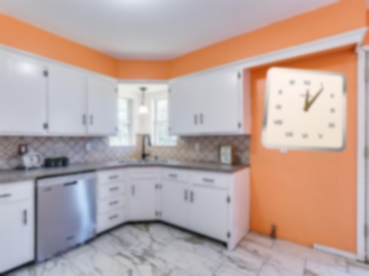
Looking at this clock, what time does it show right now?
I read 12:06
